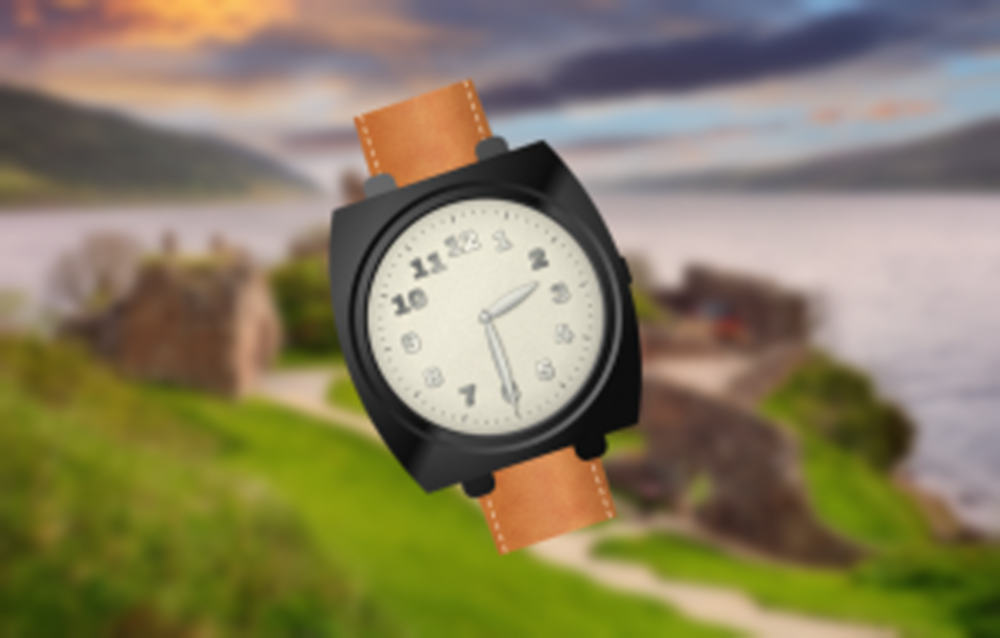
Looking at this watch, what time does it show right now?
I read 2:30
